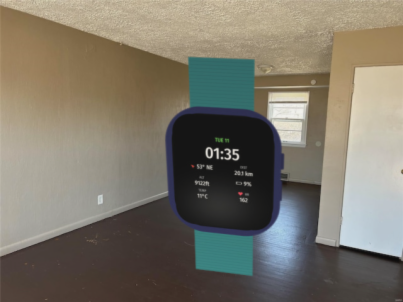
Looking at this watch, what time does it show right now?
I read 1:35
